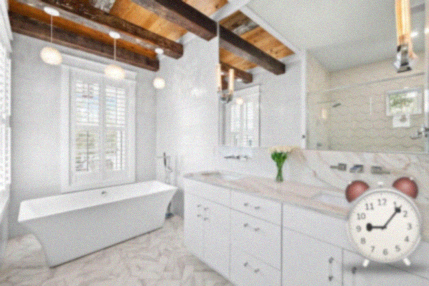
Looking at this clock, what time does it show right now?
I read 9:07
